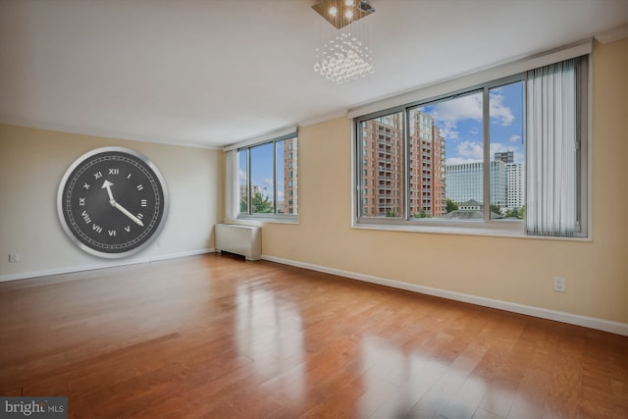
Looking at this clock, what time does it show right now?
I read 11:21
